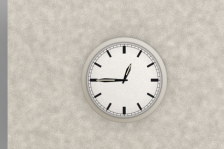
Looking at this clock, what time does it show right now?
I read 12:45
